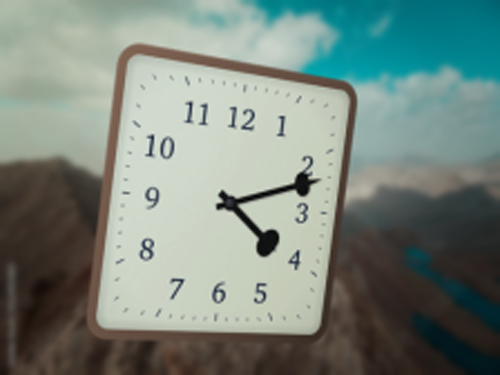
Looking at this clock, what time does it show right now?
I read 4:12
